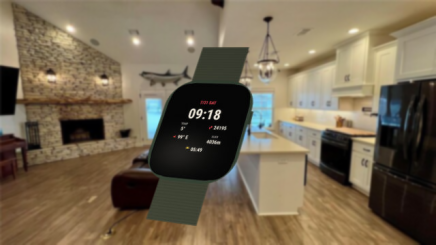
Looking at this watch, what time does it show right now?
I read 9:18
